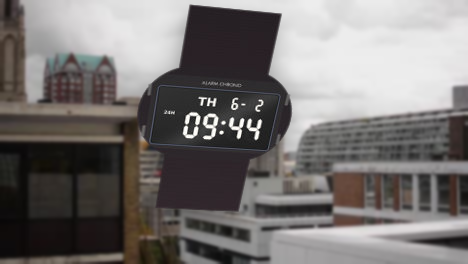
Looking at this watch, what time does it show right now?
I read 9:44
